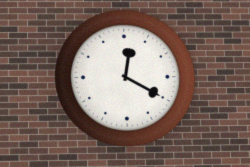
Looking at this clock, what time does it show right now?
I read 12:20
